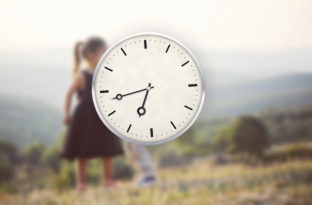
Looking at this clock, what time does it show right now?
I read 6:43
